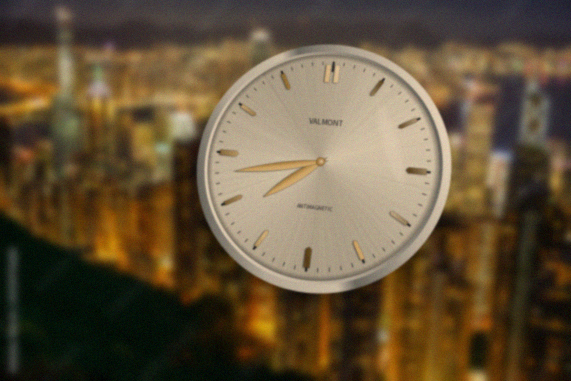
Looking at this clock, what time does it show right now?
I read 7:43
